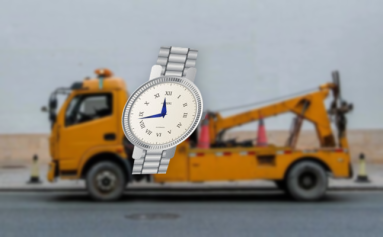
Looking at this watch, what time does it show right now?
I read 11:43
